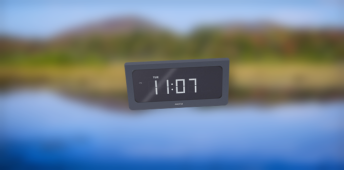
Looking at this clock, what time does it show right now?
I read 11:07
